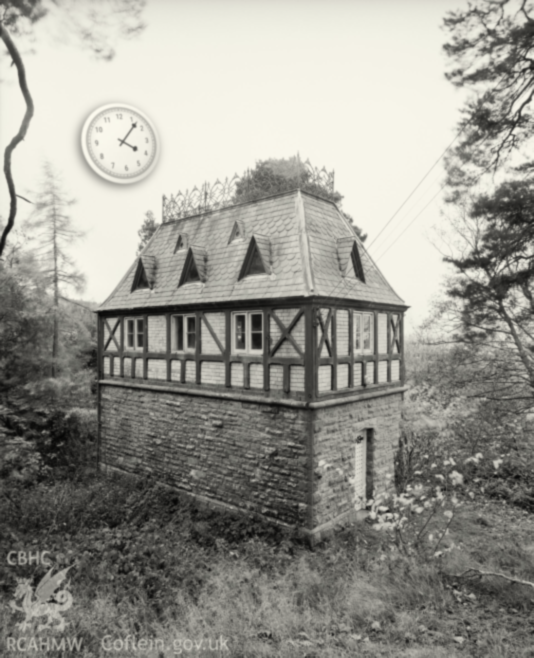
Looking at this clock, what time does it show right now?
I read 4:07
